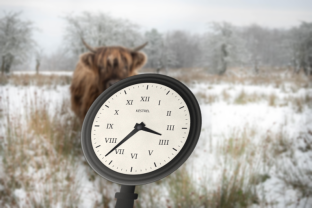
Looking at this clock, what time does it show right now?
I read 3:37
